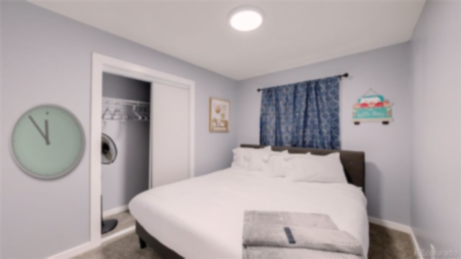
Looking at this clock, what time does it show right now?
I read 11:54
